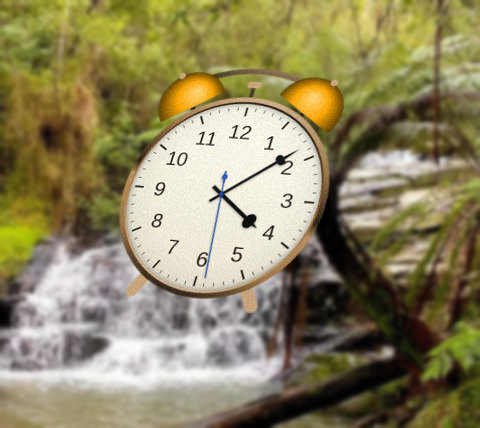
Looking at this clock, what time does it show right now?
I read 4:08:29
